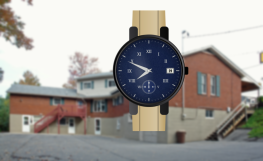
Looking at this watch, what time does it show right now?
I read 7:49
